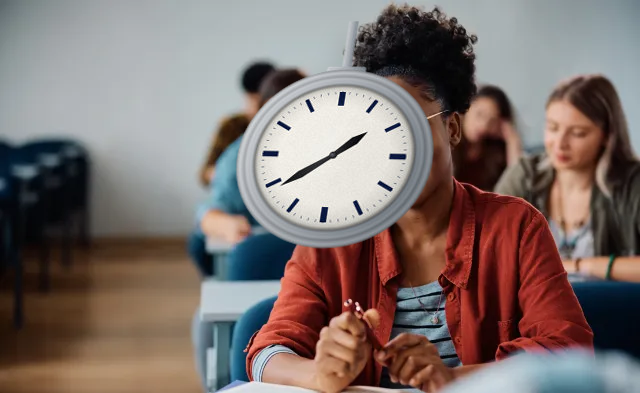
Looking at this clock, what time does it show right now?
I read 1:39
